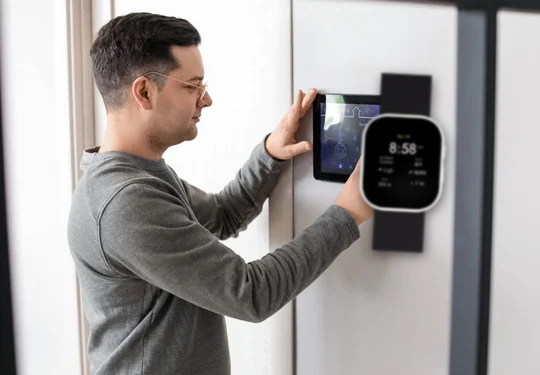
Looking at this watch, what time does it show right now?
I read 8:58
